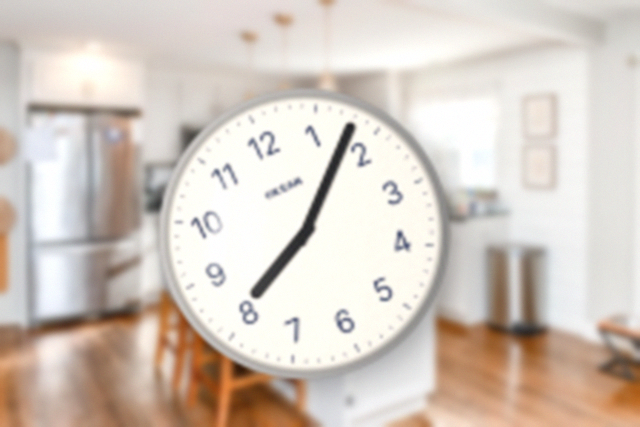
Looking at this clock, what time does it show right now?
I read 8:08
